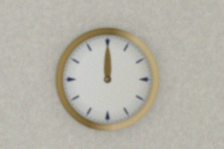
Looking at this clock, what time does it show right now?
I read 12:00
